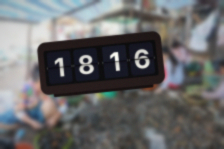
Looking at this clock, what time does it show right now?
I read 18:16
